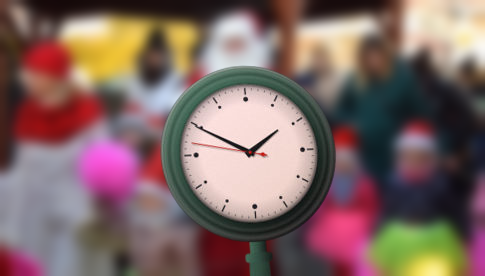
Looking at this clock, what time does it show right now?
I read 1:49:47
